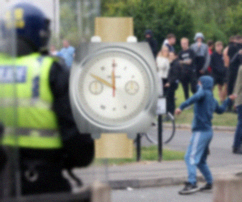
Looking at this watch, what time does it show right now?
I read 11:50
